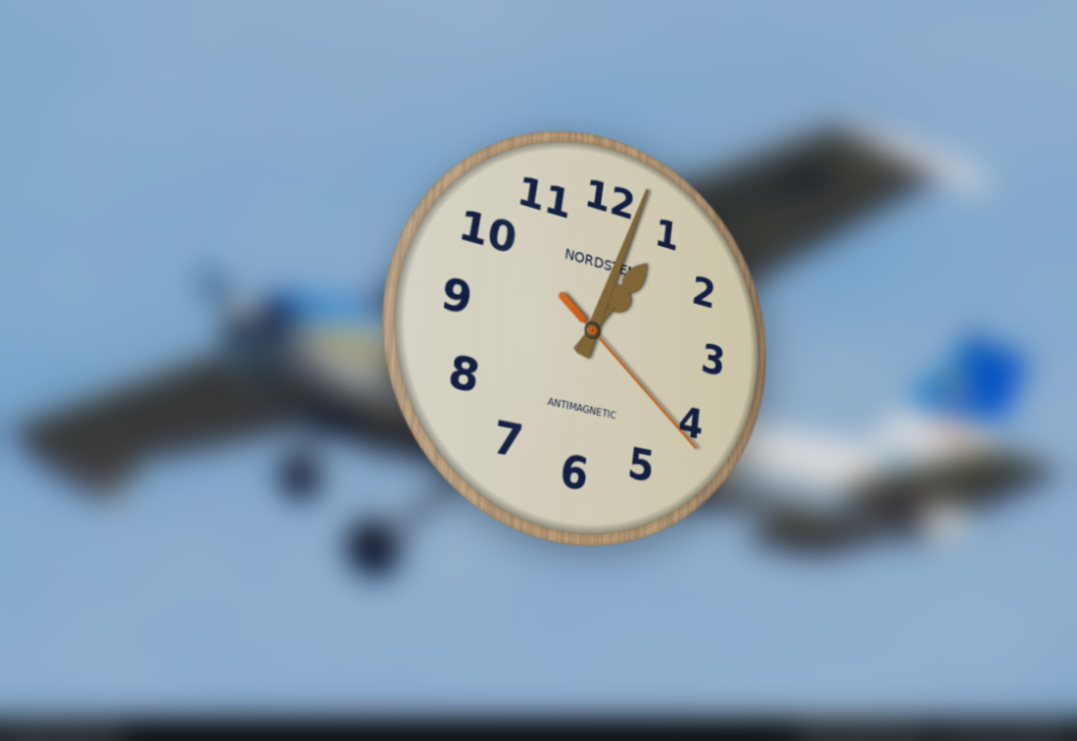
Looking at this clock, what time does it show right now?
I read 1:02:21
